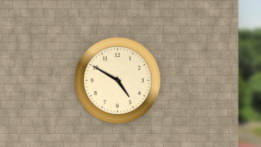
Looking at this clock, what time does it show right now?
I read 4:50
